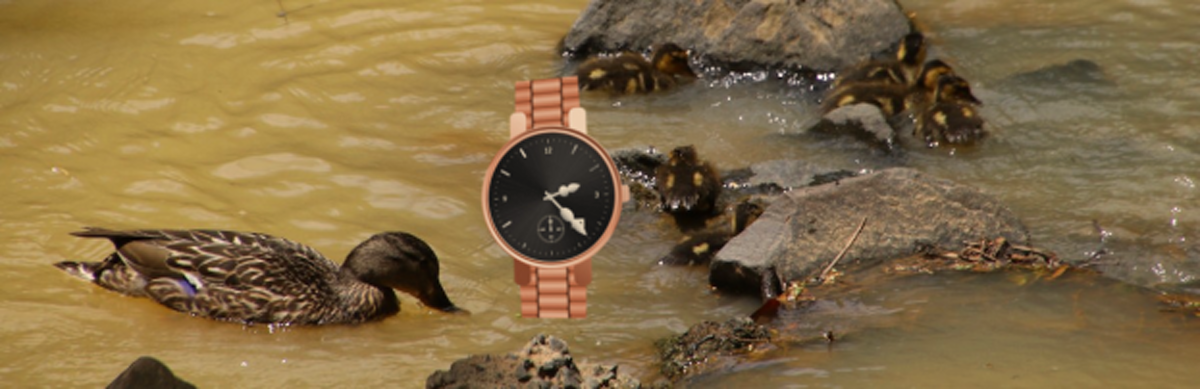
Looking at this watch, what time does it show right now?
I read 2:23
